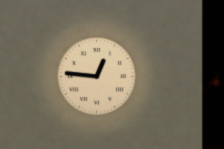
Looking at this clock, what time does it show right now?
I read 12:46
